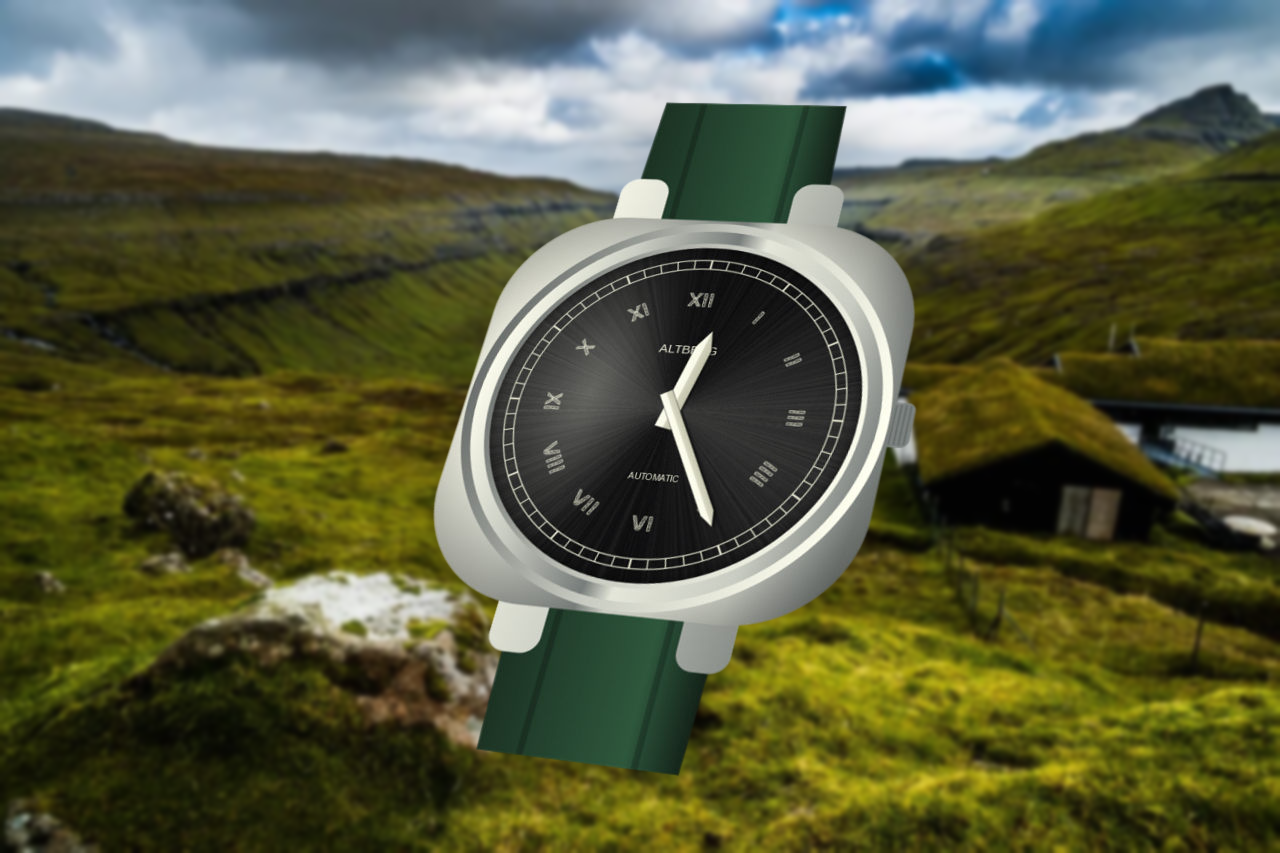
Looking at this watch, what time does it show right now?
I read 12:25
